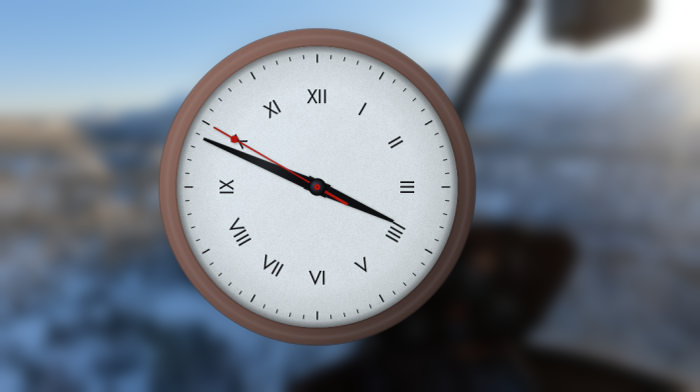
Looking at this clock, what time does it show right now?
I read 3:48:50
